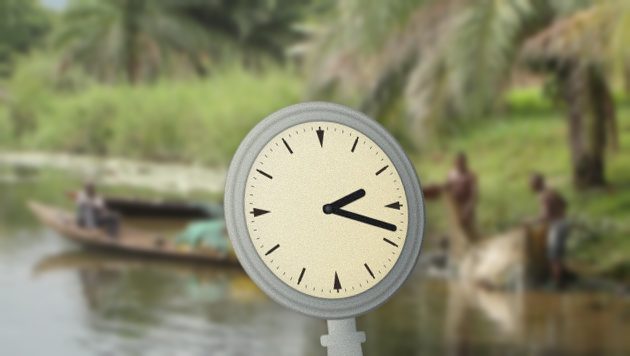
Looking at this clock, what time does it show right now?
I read 2:18
